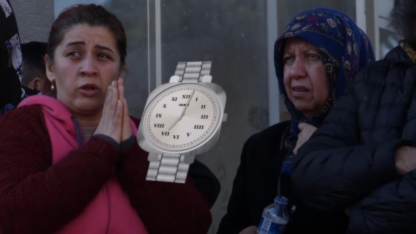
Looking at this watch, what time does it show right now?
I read 7:02
